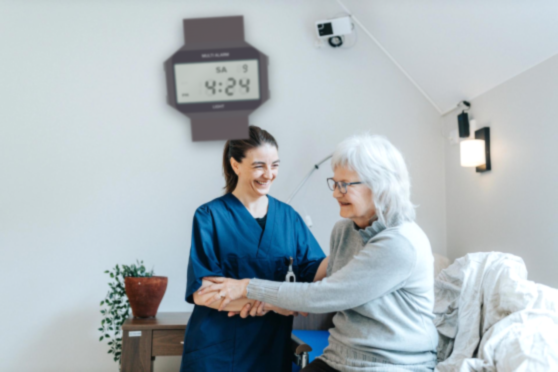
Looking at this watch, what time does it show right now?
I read 4:24
